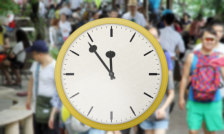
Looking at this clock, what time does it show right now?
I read 11:54
